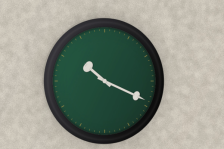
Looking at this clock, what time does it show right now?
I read 10:19
